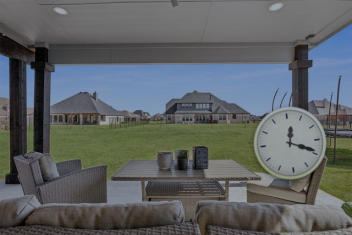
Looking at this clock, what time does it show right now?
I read 12:19
